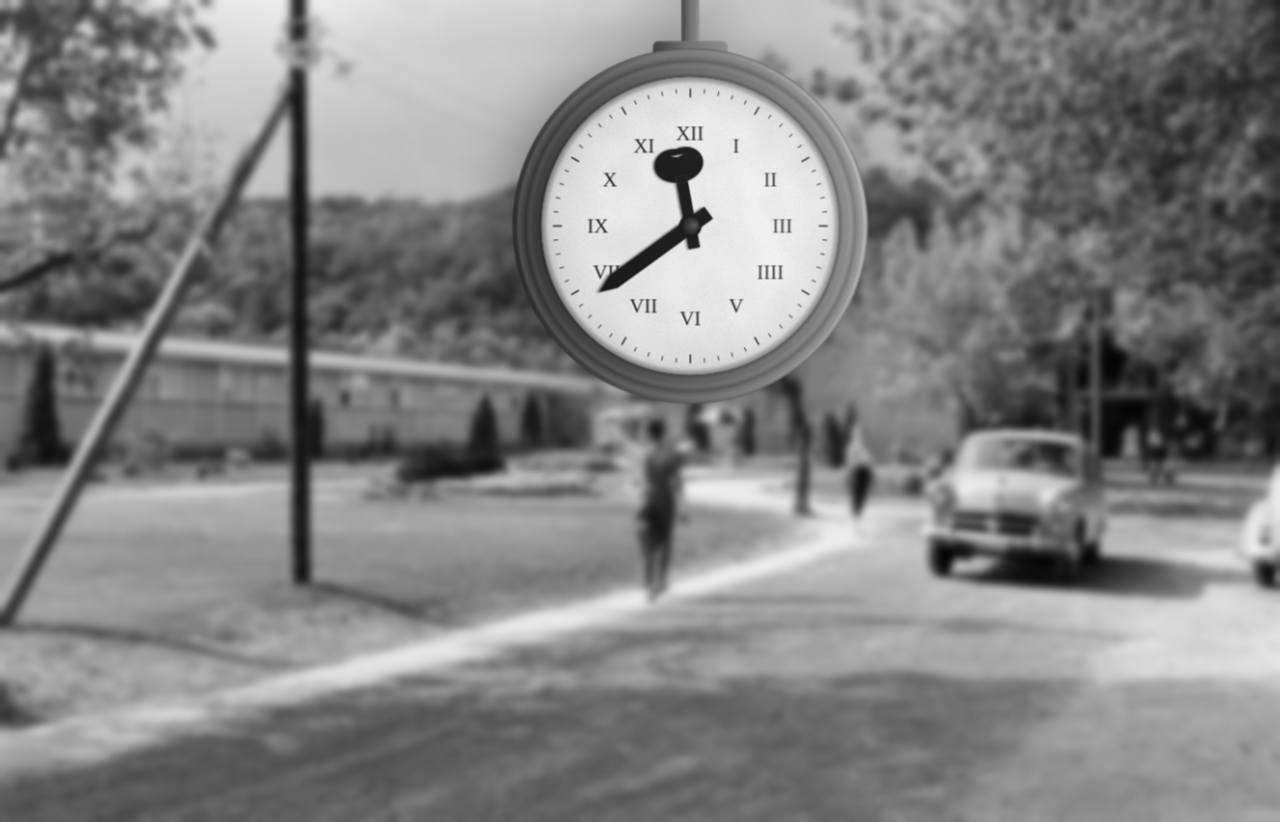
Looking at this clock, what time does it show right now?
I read 11:39
